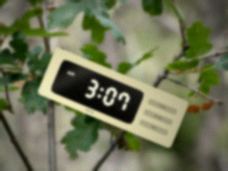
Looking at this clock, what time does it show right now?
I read 3:07
